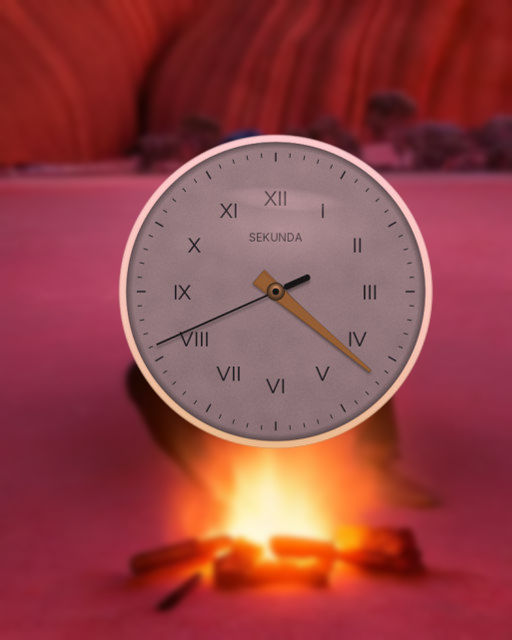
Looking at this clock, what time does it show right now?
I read 4:21:41
